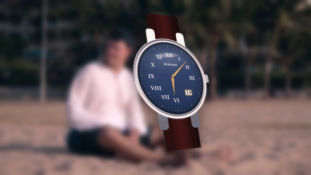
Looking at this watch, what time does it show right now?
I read 6:08
